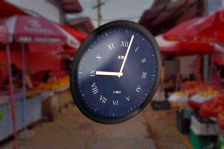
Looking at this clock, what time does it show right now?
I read 9:02
